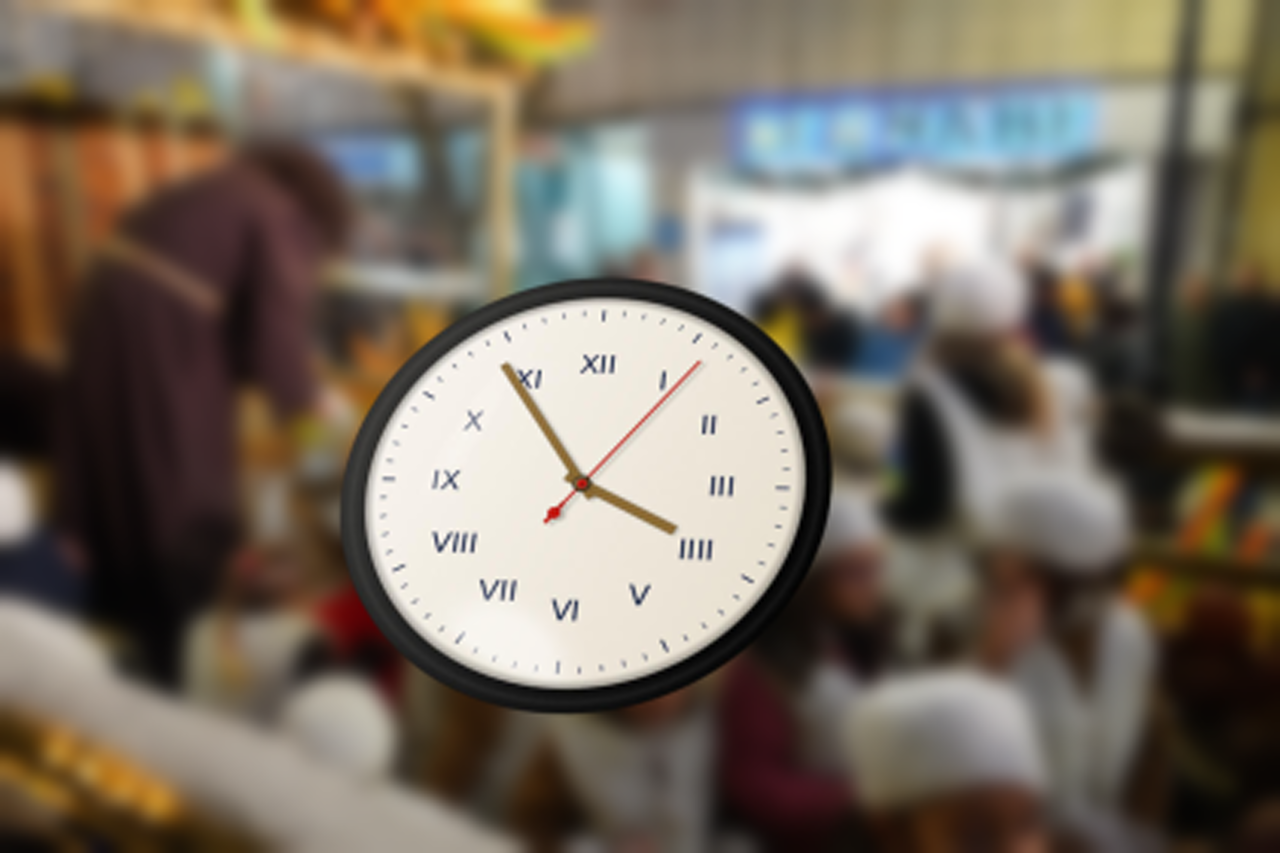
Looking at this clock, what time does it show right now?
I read 3:54:06
